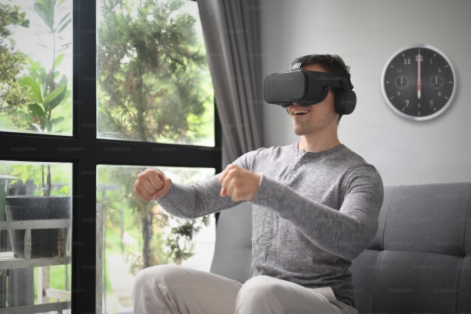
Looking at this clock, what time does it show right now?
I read 6:00
